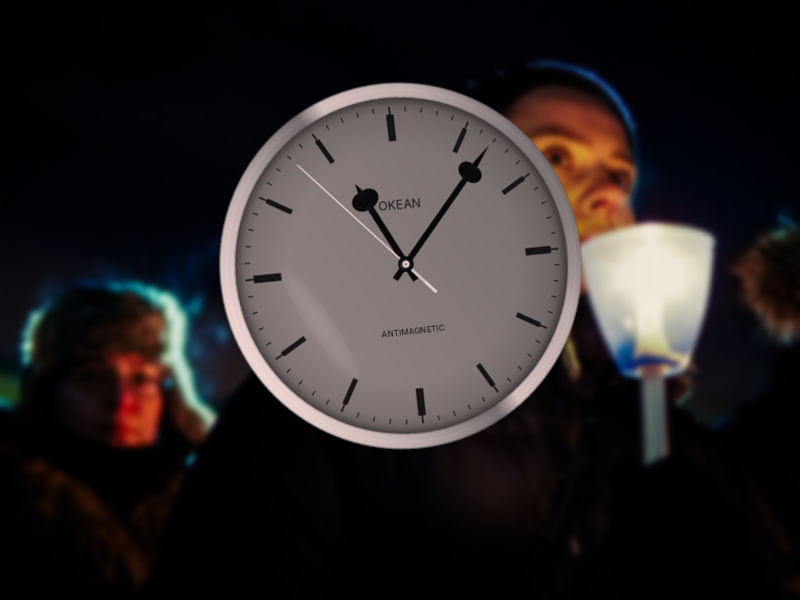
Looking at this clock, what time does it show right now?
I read 11:06:53
